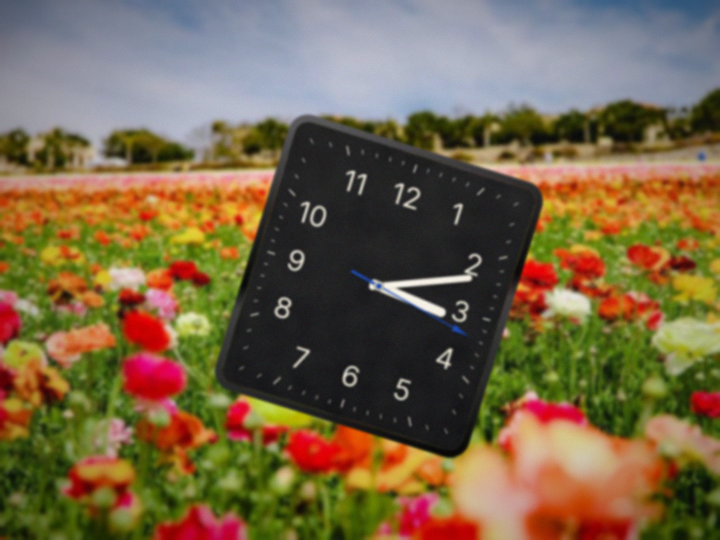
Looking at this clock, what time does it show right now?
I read 3:11:17
